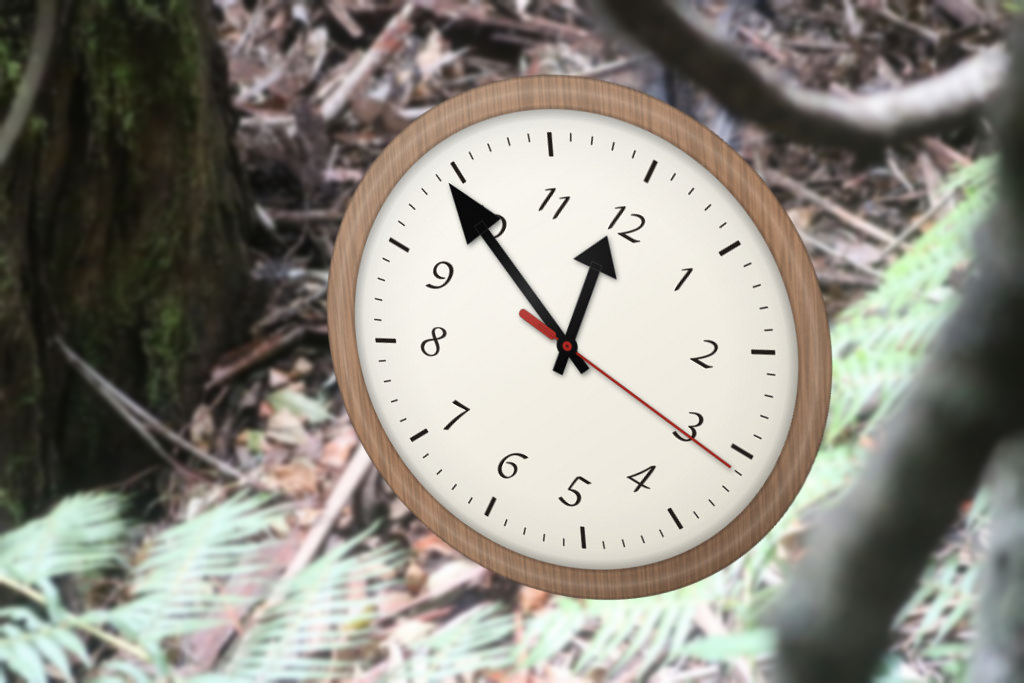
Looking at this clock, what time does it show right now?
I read 11:49:16
